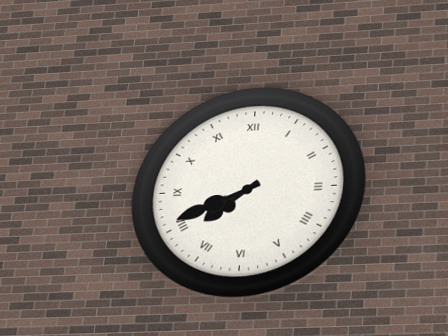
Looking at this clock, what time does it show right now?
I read 7:41
